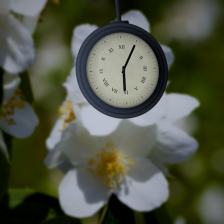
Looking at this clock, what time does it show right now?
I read 6:05
